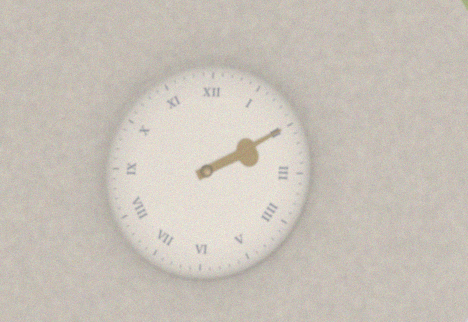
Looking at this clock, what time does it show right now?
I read 2:10
